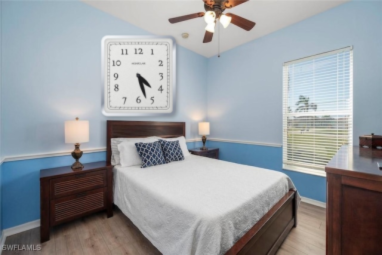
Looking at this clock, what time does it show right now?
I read 4:27
